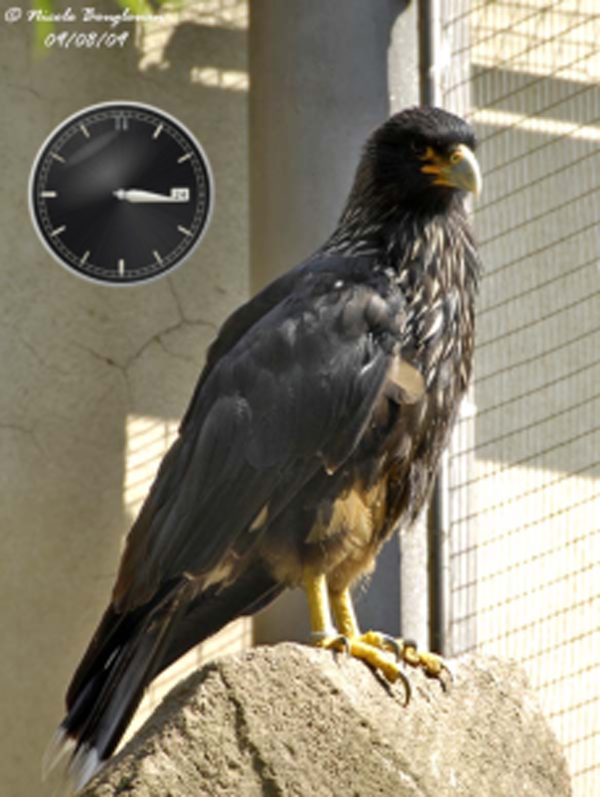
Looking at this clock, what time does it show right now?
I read 3:16
